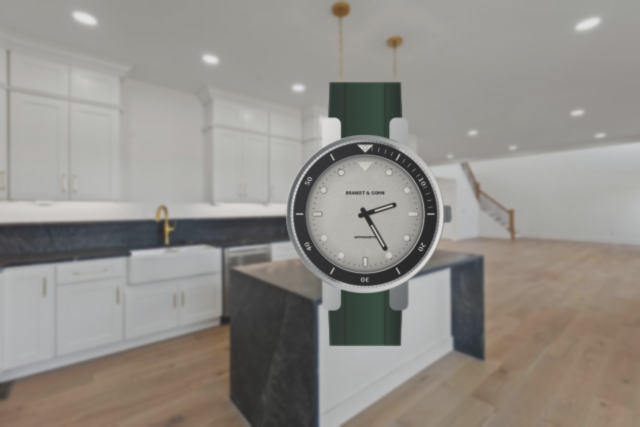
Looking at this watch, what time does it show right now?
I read 2:25
